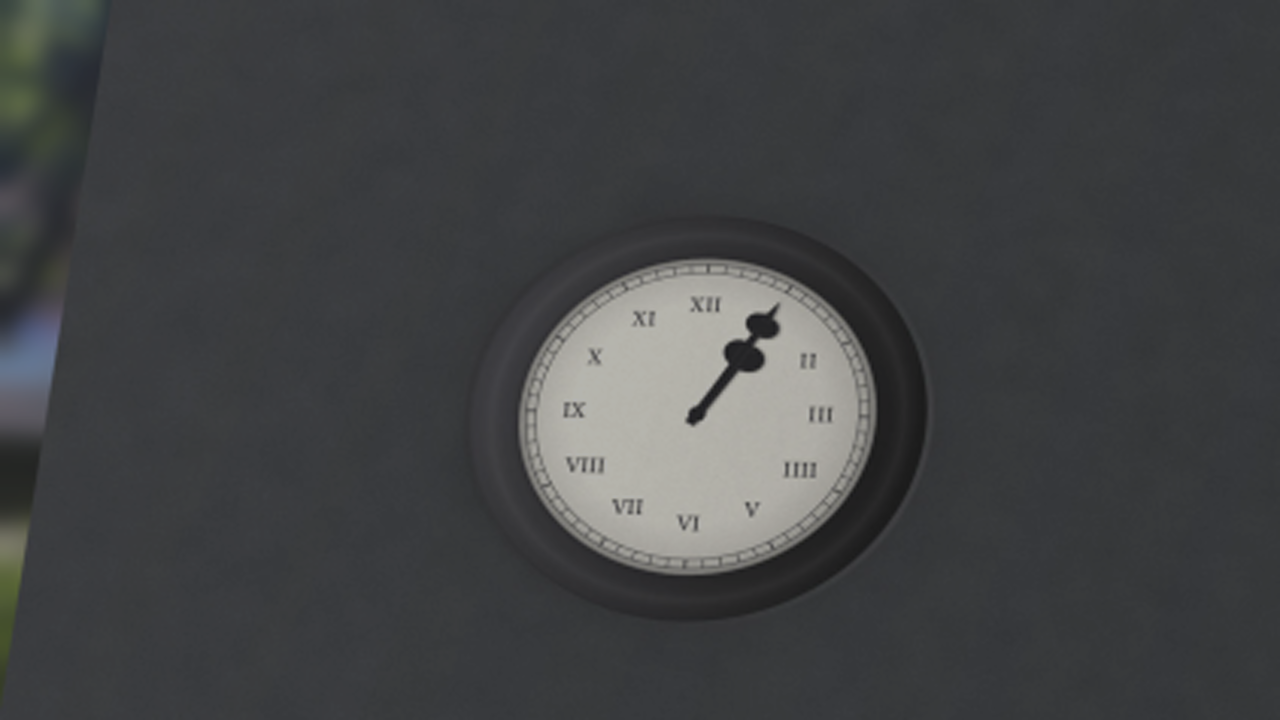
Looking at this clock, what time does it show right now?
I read 1:05
